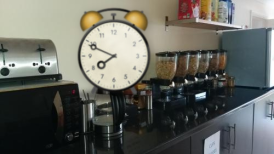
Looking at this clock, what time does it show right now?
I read 7:49
